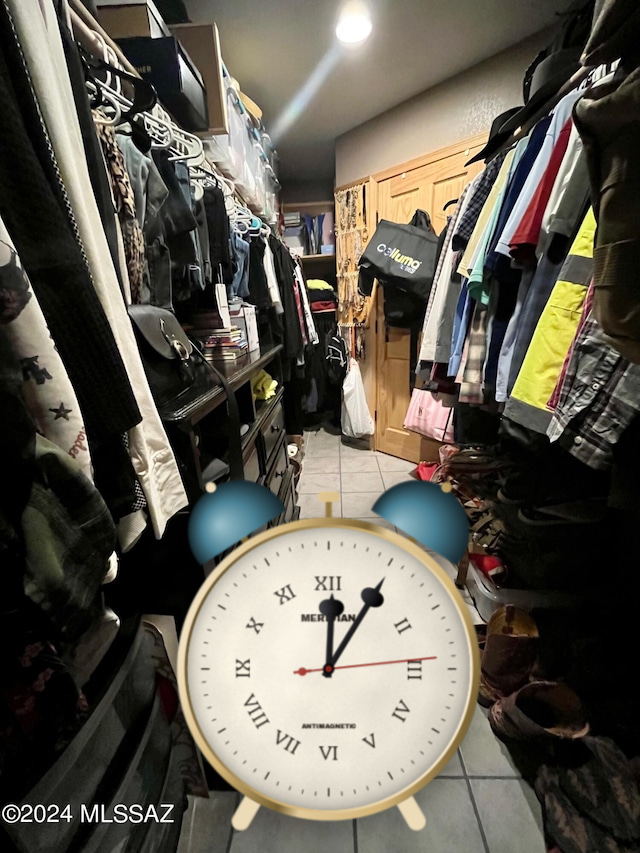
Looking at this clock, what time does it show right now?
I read 12:05:14
